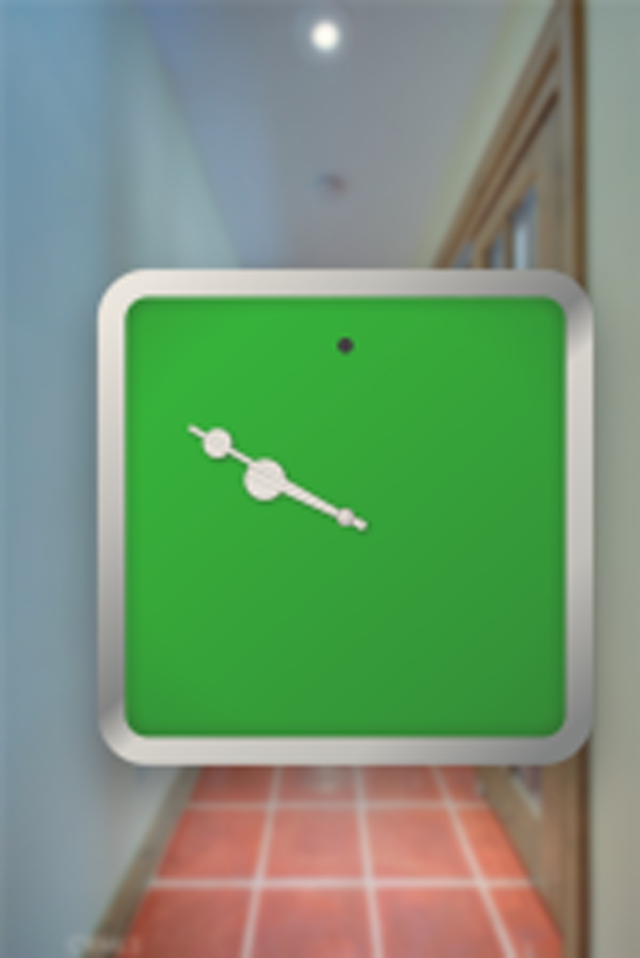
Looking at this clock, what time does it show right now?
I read 9:50
